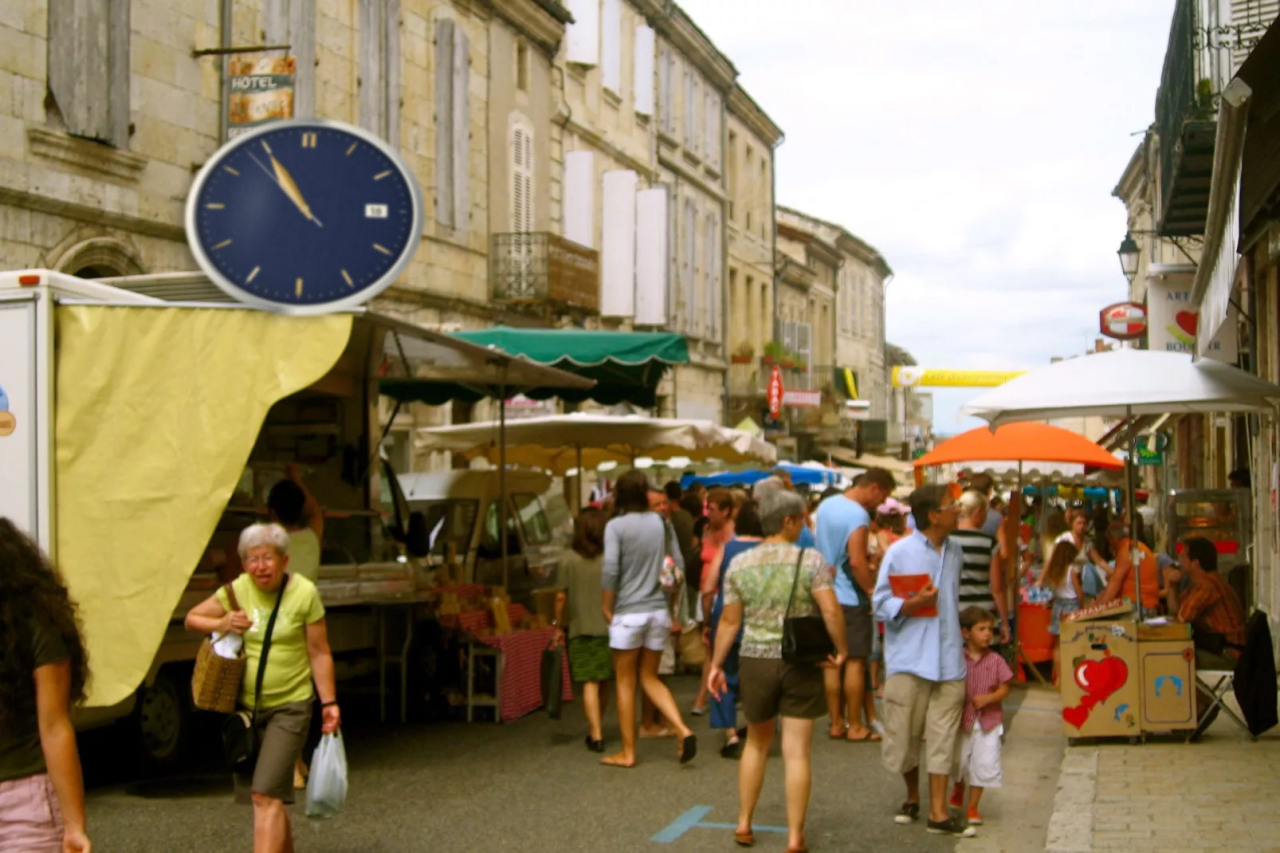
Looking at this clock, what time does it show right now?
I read 10:54:53
